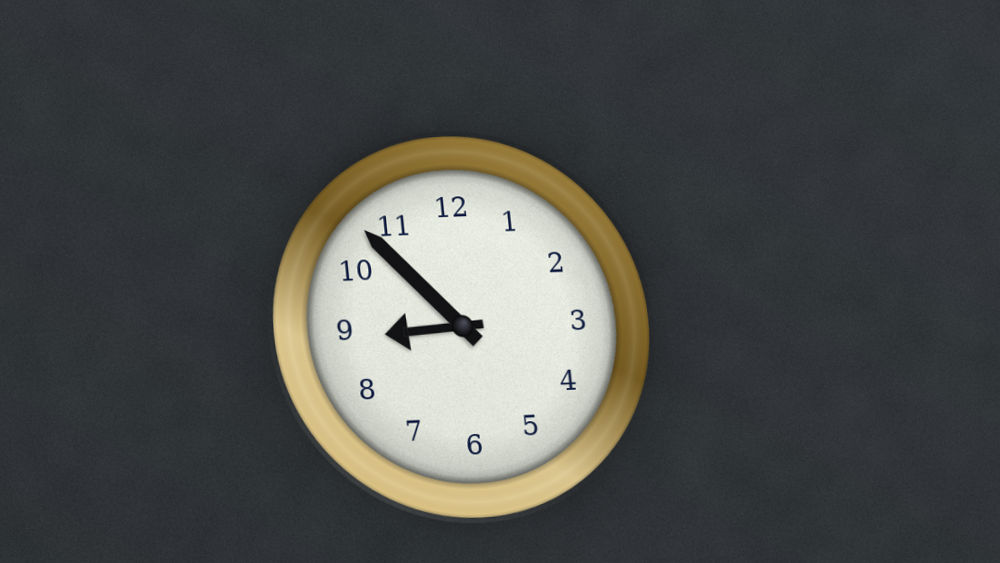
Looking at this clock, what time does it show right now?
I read 8:53
